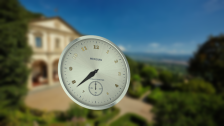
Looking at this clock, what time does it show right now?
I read 7:38
